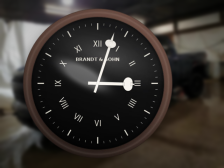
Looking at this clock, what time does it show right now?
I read 3:03
